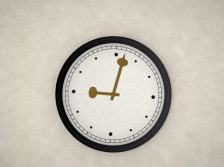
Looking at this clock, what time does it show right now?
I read 9:02
